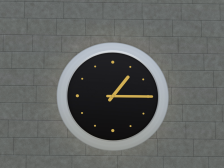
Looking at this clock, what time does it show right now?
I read 1:15
